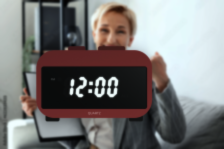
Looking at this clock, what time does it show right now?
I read 12:00
